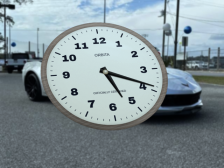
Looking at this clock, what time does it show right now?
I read 5:19
